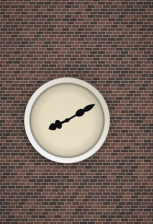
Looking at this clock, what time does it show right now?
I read 8:10
